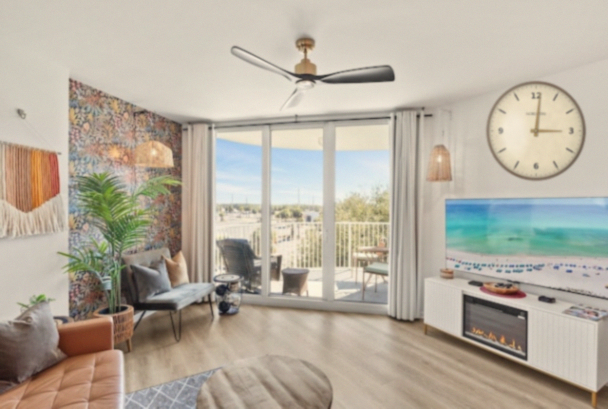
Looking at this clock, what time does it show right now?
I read 3:01
